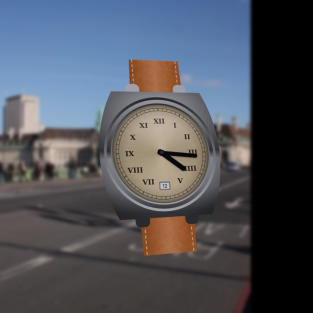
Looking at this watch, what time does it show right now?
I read 4:16
